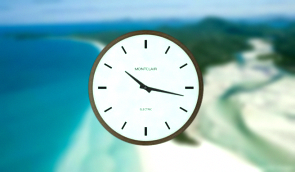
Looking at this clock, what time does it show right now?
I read 10:17
